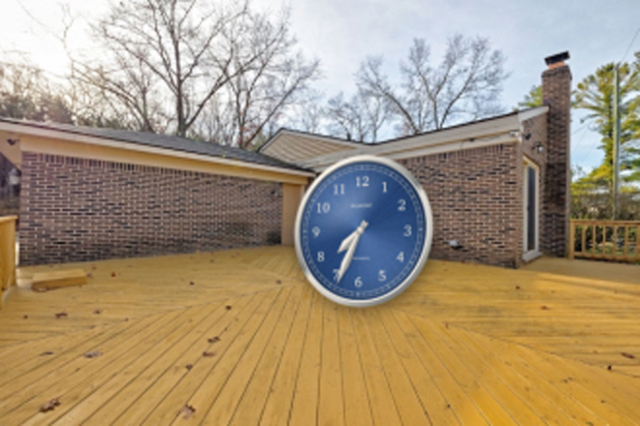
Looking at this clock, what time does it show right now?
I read 7:34
